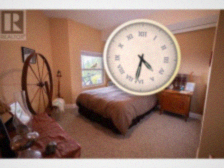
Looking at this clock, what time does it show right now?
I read 4:32
